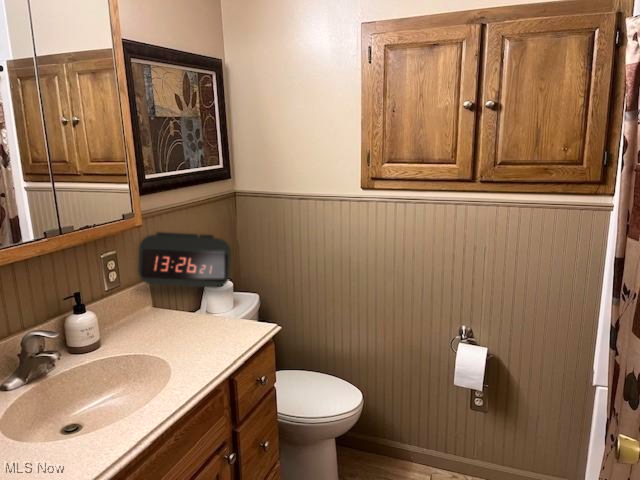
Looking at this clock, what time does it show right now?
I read 13:26
